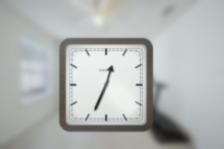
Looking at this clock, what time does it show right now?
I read 12:34
